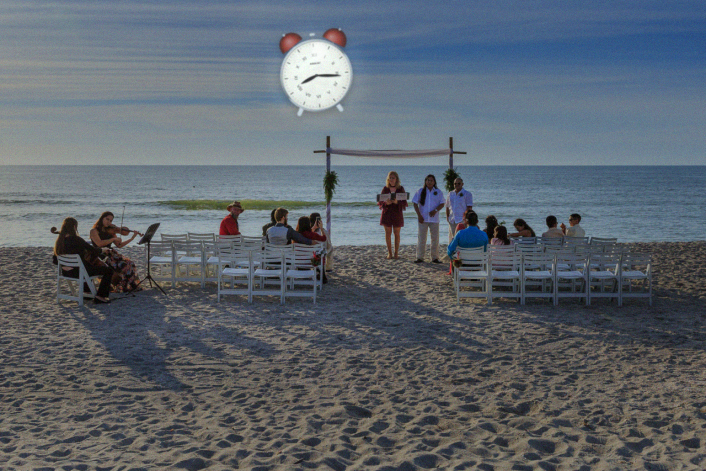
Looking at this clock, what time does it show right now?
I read 8:16
